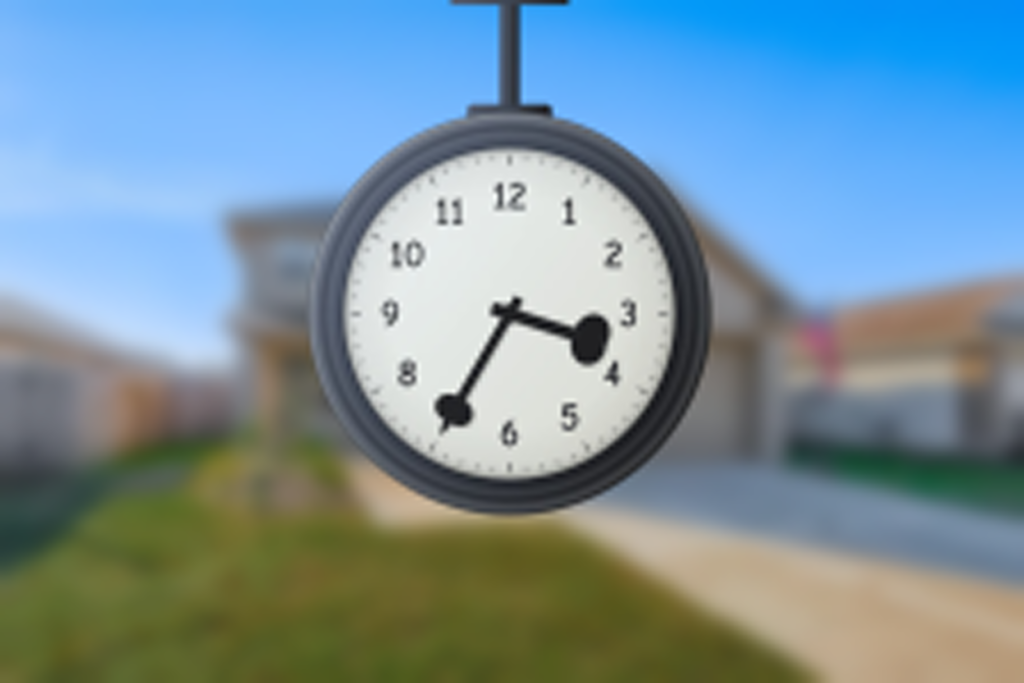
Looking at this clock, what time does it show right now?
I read 3:35
